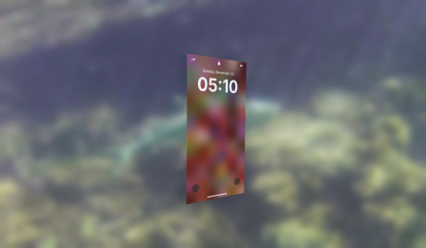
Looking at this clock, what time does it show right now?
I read 5:10
